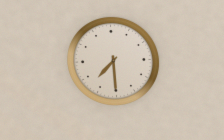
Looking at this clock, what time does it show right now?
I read 7:30
